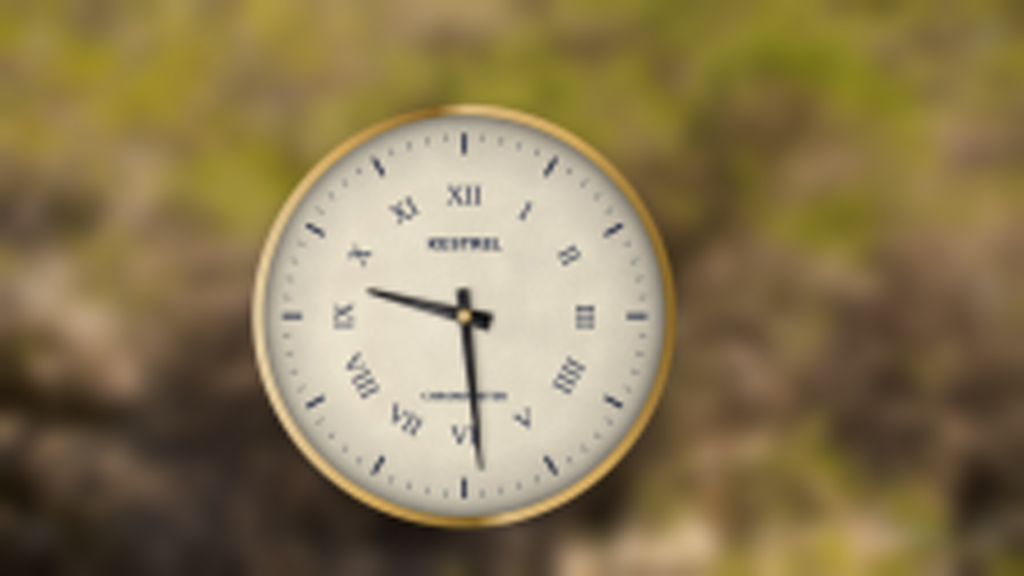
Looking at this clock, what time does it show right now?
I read 9:29
